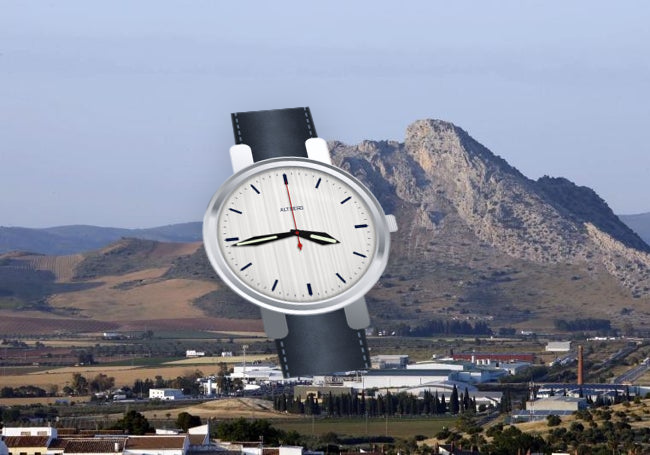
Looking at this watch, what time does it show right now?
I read 3:44:00
